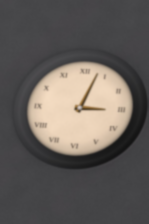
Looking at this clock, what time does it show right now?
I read 3:03
